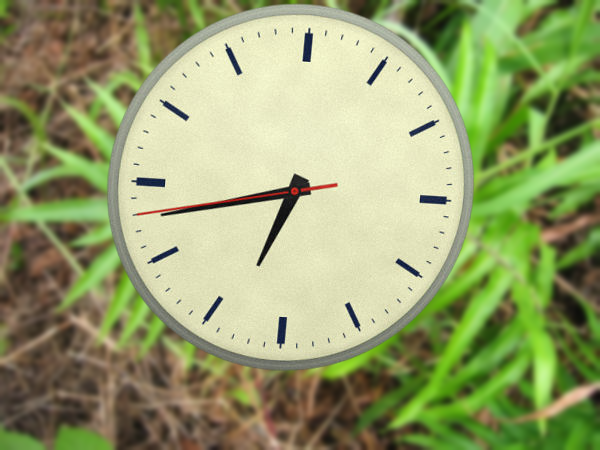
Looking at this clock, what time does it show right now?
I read 6:42:43
